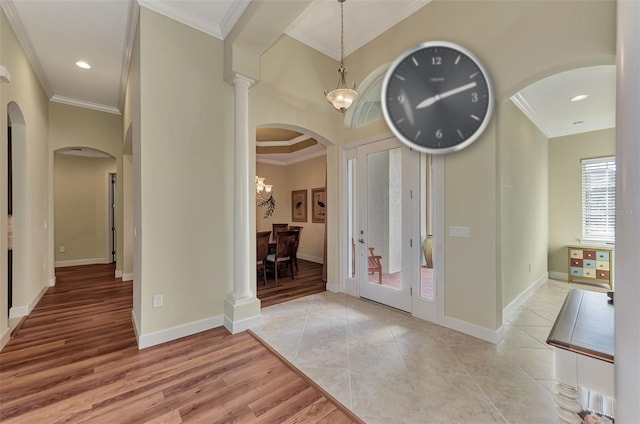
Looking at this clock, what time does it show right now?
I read 8:12
